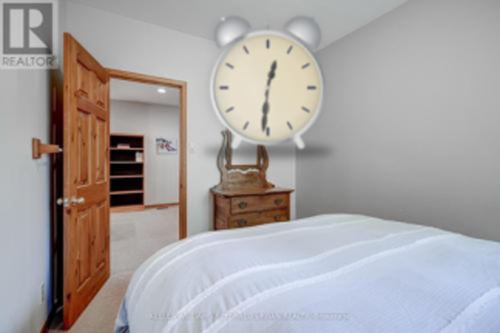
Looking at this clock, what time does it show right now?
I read 12:31
